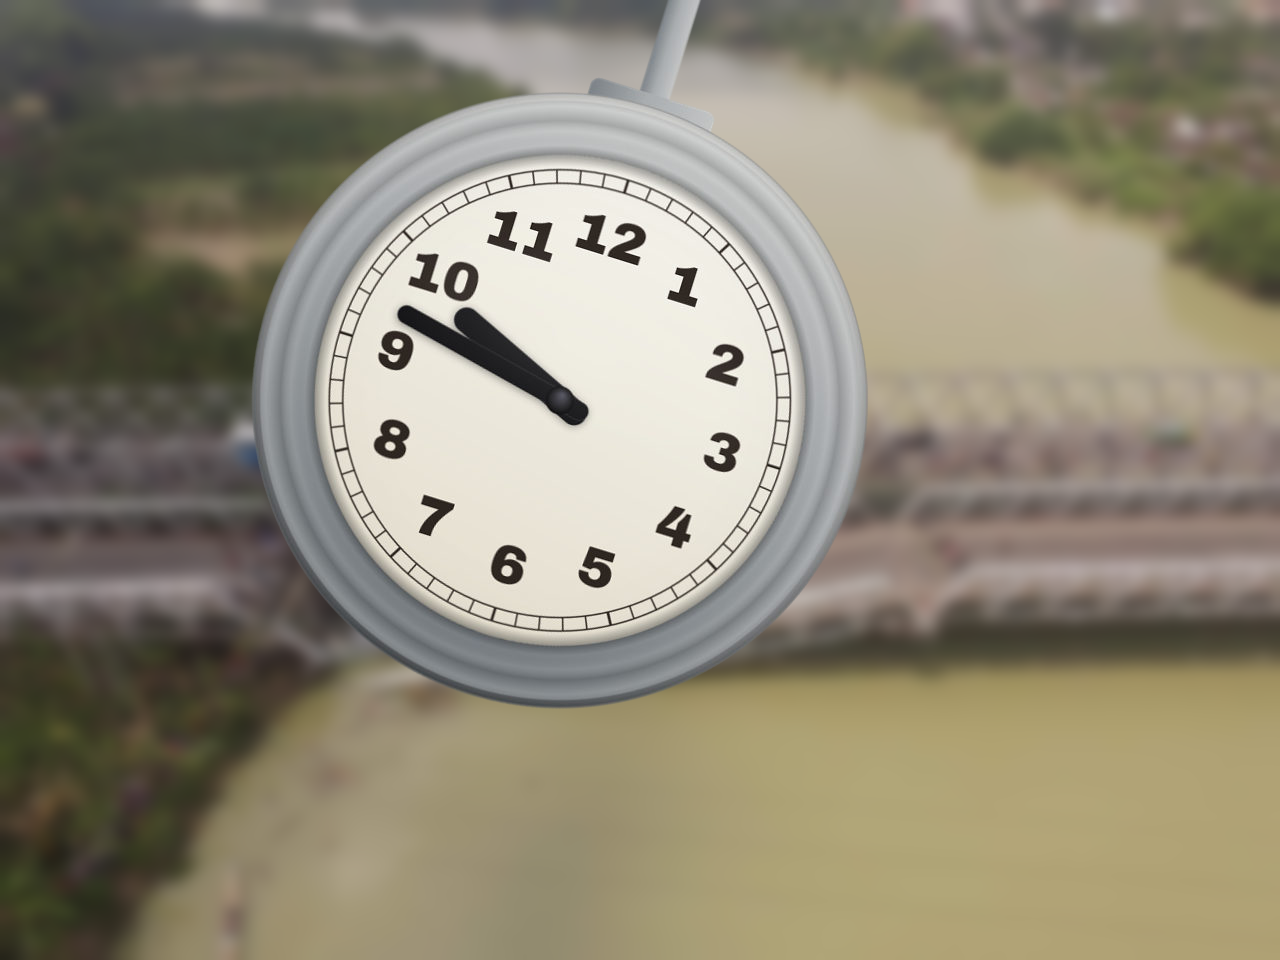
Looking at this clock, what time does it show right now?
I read 9:47
